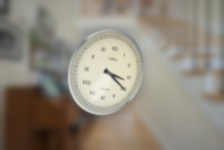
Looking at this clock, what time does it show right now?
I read 3:20
